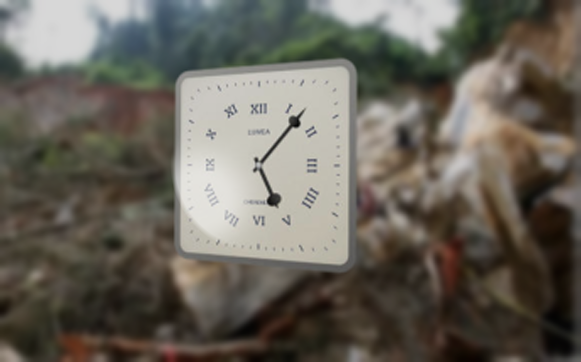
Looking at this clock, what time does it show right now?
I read 5:07
